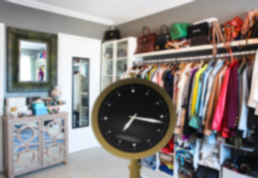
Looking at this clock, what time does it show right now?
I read 7:17
